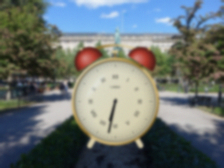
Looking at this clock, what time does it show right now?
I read 6:32
